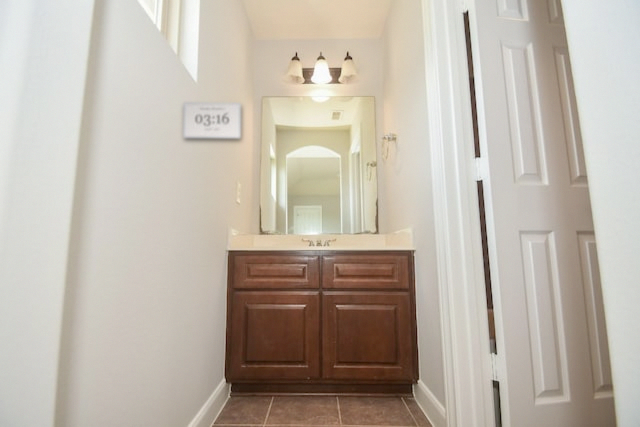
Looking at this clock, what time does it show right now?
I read 3:16
